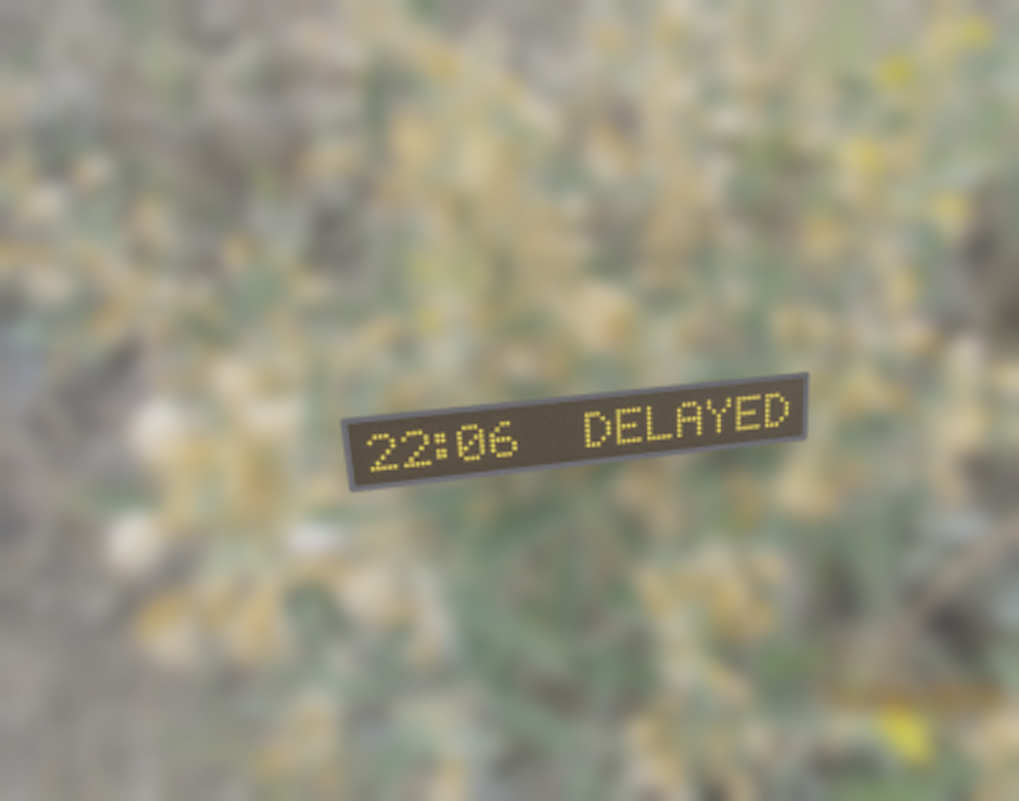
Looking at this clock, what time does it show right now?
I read 22:06
